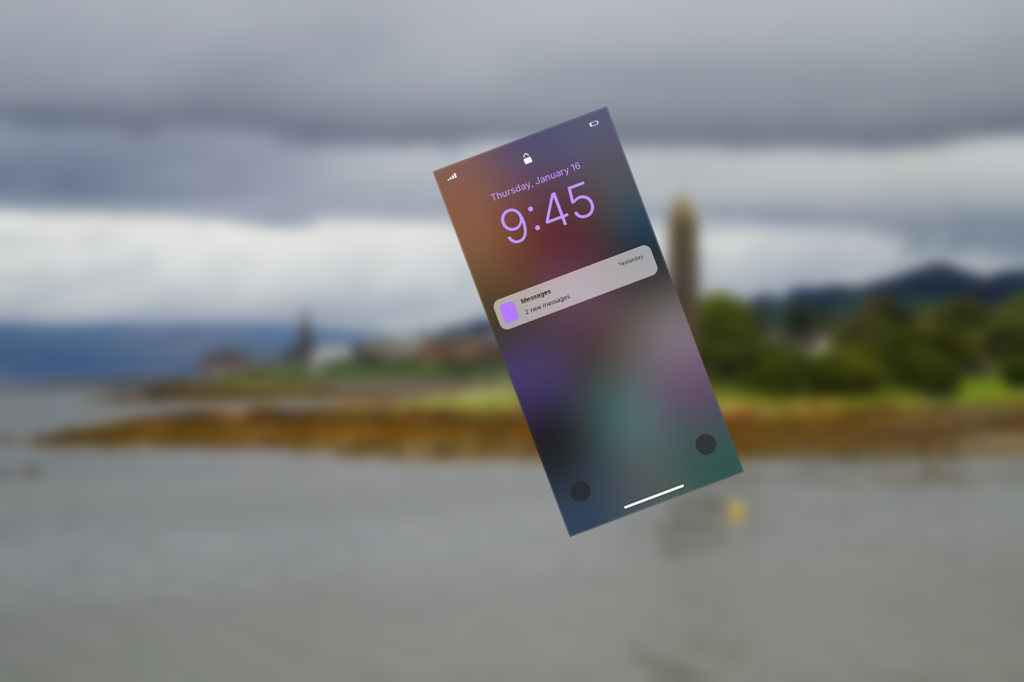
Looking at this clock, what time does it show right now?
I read 9:45
